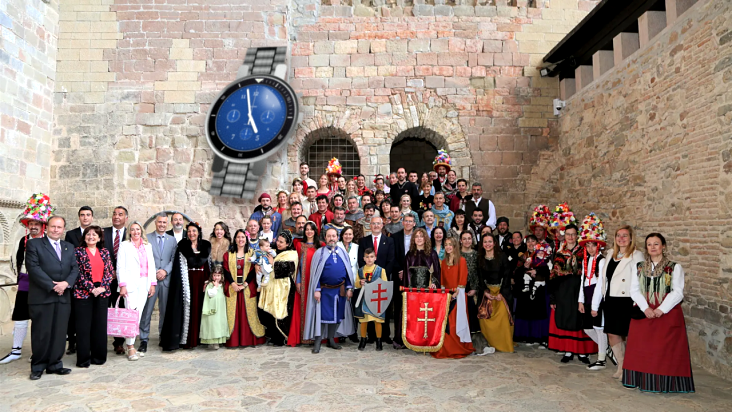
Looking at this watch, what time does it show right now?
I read 4:57
